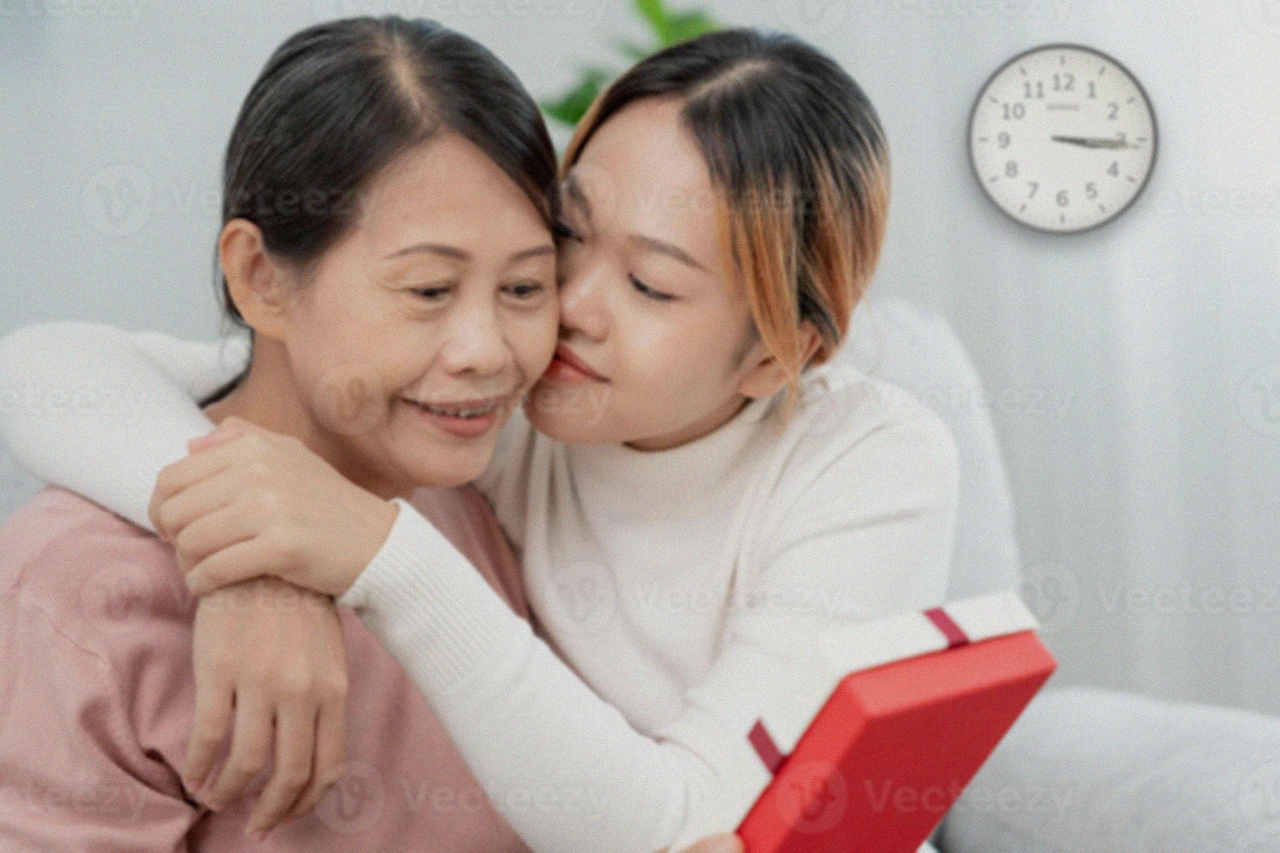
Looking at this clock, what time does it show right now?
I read 3:16
